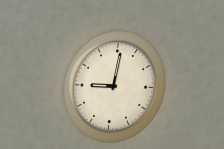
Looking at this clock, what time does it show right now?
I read 9:01
